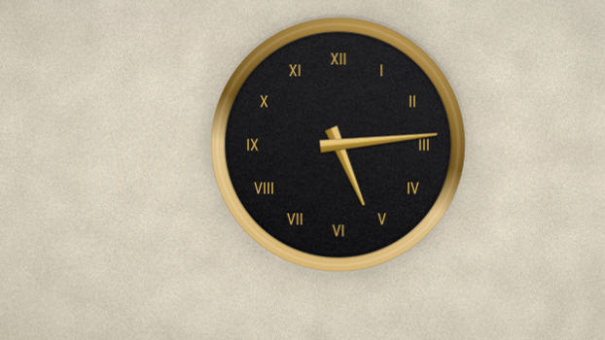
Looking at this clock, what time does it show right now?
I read 5:14
